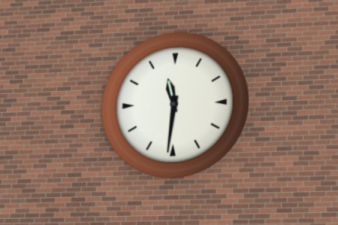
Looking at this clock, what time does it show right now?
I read 11:31
